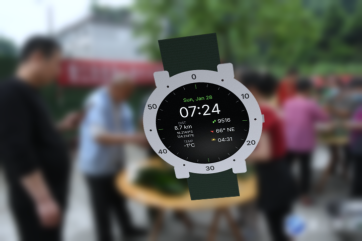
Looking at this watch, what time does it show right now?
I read 7:24
